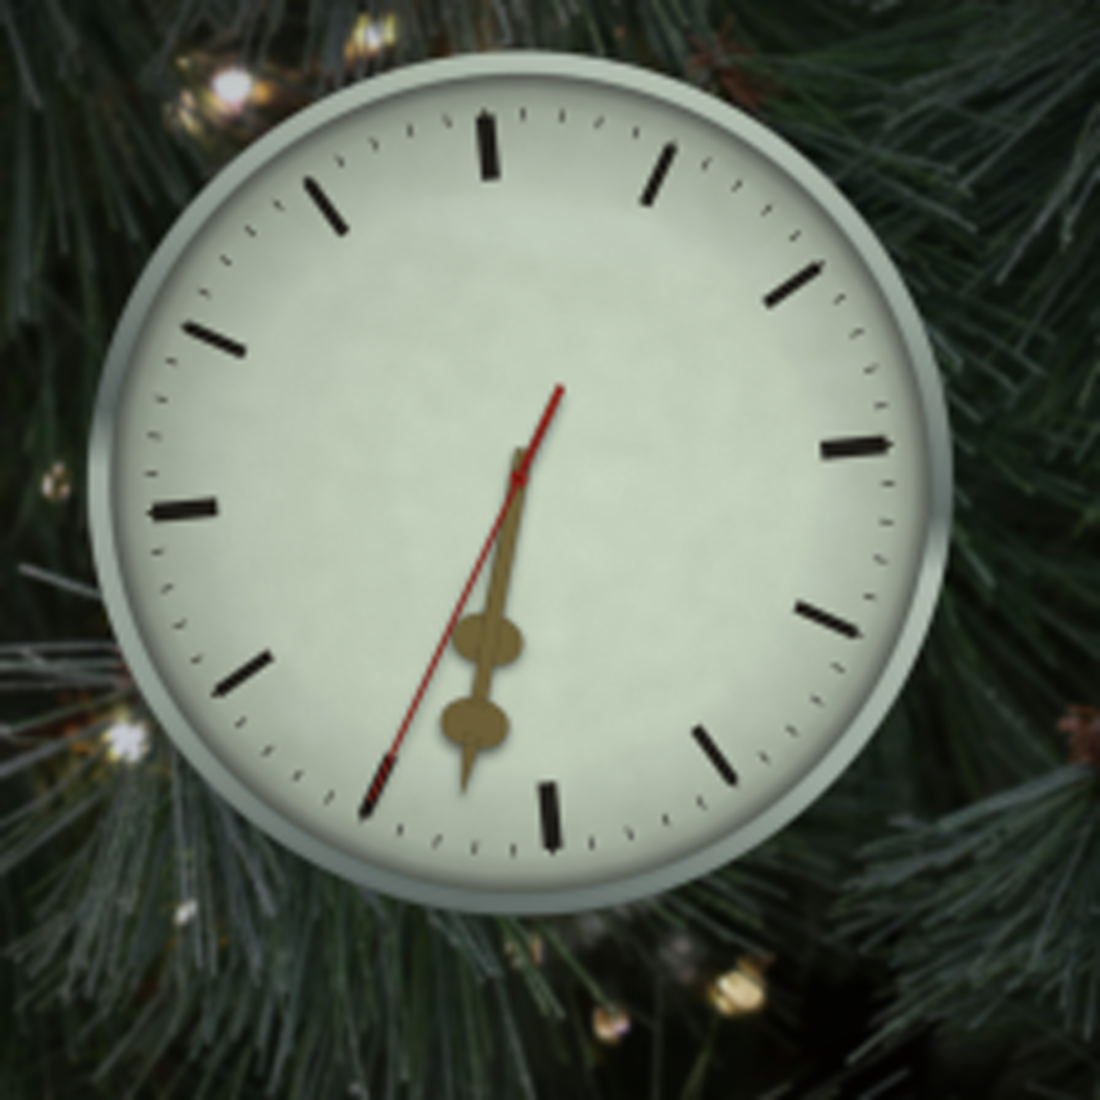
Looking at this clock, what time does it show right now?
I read 6:32:35
